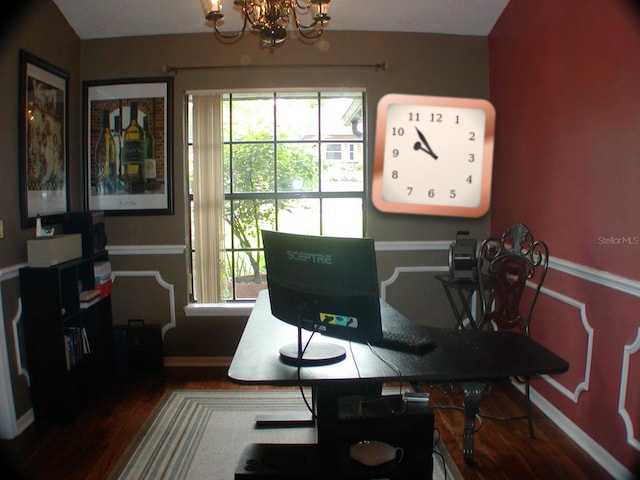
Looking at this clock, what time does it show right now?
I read 9:54
